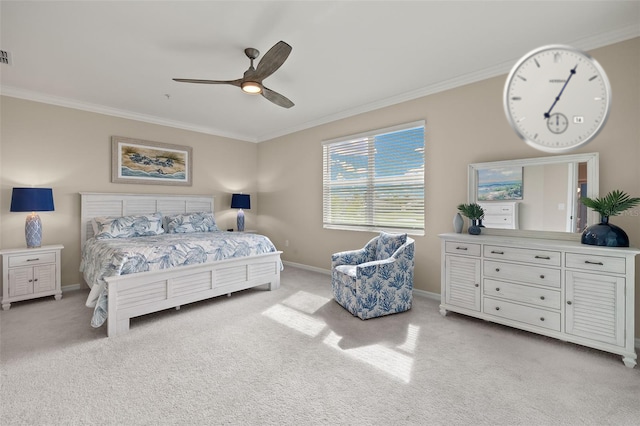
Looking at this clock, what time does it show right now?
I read 7:05
